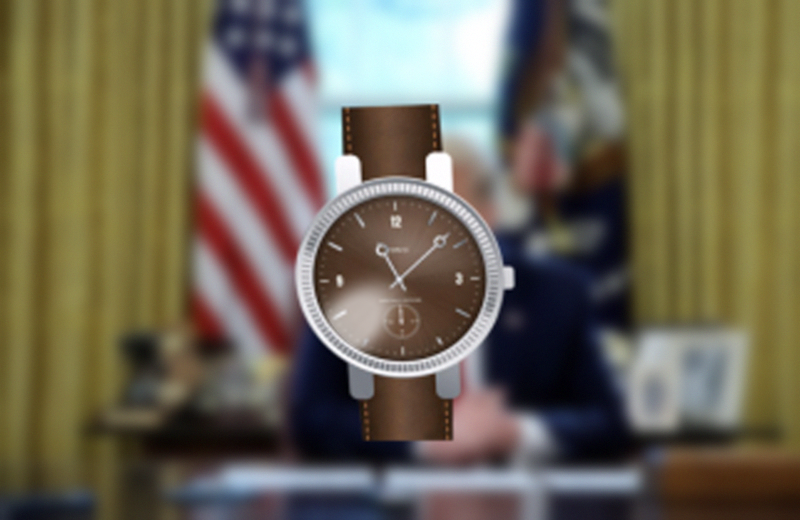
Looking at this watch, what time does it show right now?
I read 11:08
